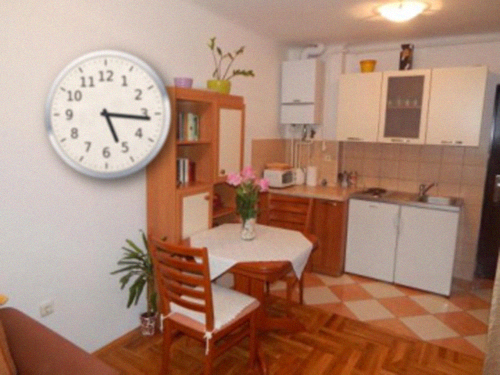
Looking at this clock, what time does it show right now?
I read 5:16
